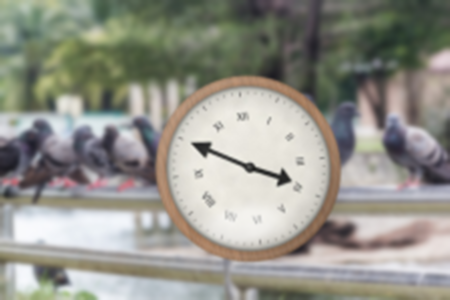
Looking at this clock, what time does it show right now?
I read 3:50
